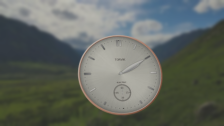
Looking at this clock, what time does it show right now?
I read 2:10
